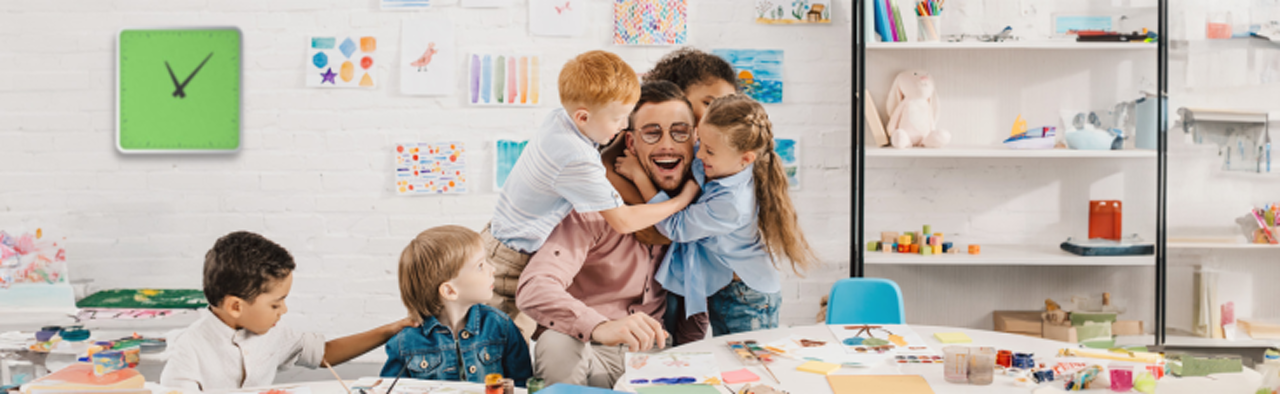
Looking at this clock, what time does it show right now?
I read 11:07
